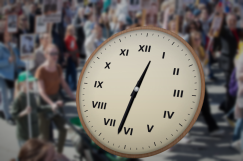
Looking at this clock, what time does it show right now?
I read 12:32
